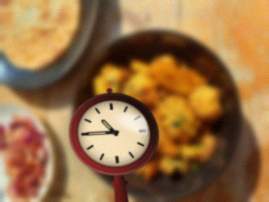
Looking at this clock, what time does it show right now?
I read 10:45
